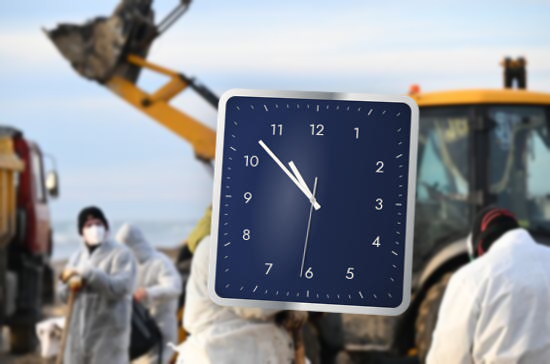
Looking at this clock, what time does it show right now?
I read 10:52:31
